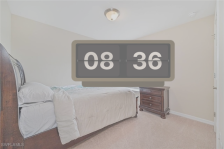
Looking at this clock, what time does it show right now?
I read 8:36
